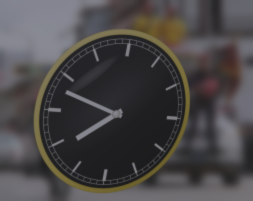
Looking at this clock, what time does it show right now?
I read 7:48
